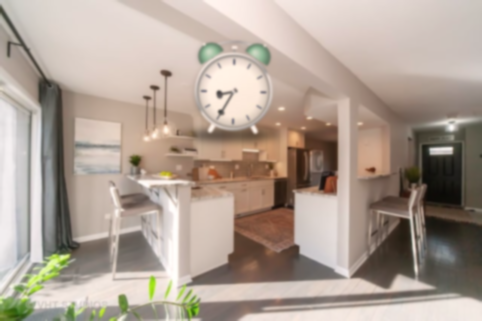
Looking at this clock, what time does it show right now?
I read 8:35
